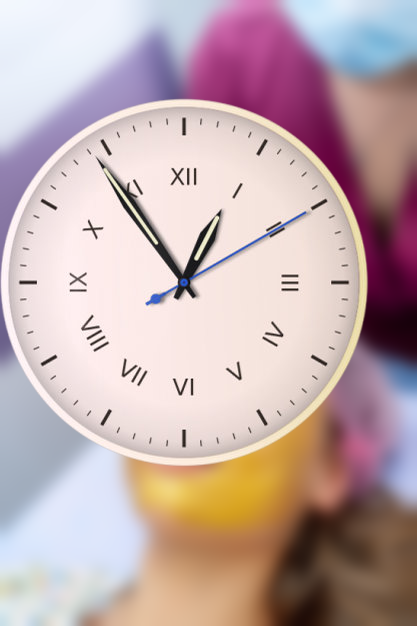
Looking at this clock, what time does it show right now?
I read 12:54:10
